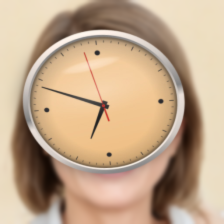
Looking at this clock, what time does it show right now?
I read 6:48:58
